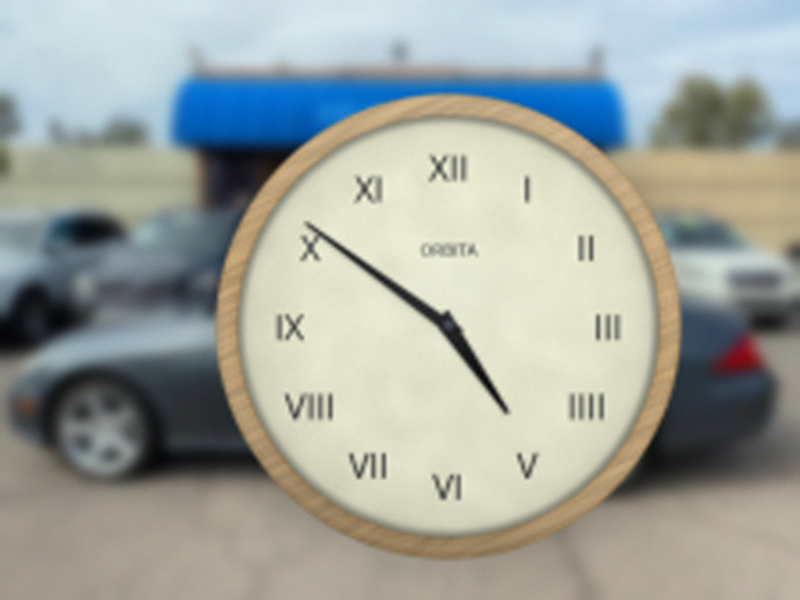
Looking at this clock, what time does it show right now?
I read 4:51
